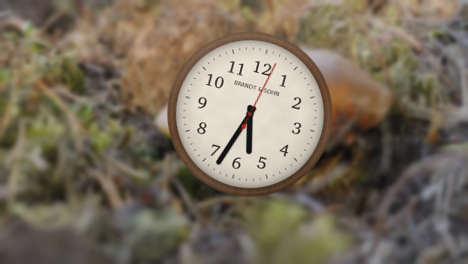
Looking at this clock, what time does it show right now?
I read 5:33:02
